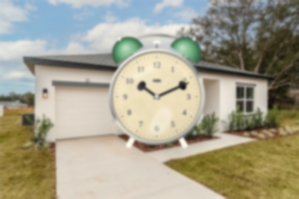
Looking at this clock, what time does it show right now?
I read 10:11
